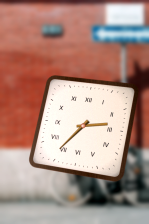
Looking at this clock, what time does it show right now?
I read 2:36
